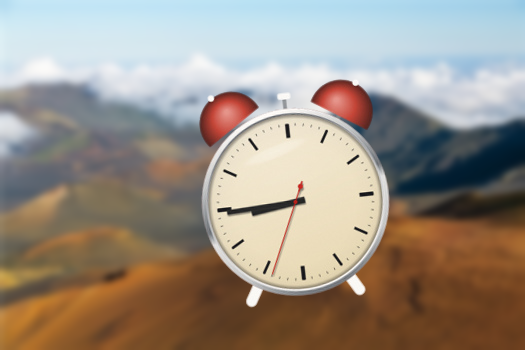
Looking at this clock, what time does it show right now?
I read 8:44:34
